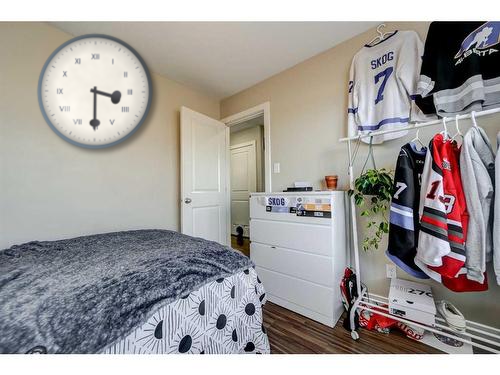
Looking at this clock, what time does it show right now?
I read 3:30
